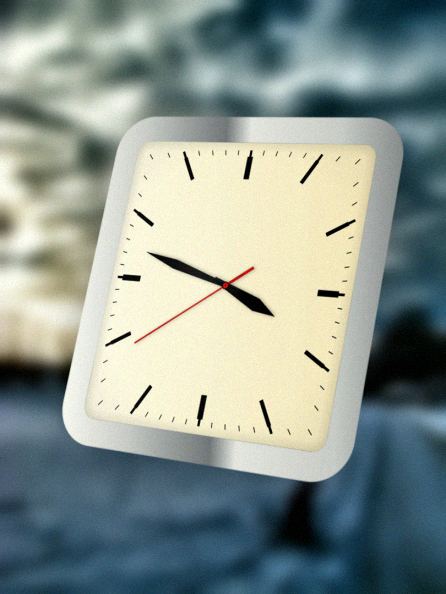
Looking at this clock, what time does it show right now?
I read 3:47:39
